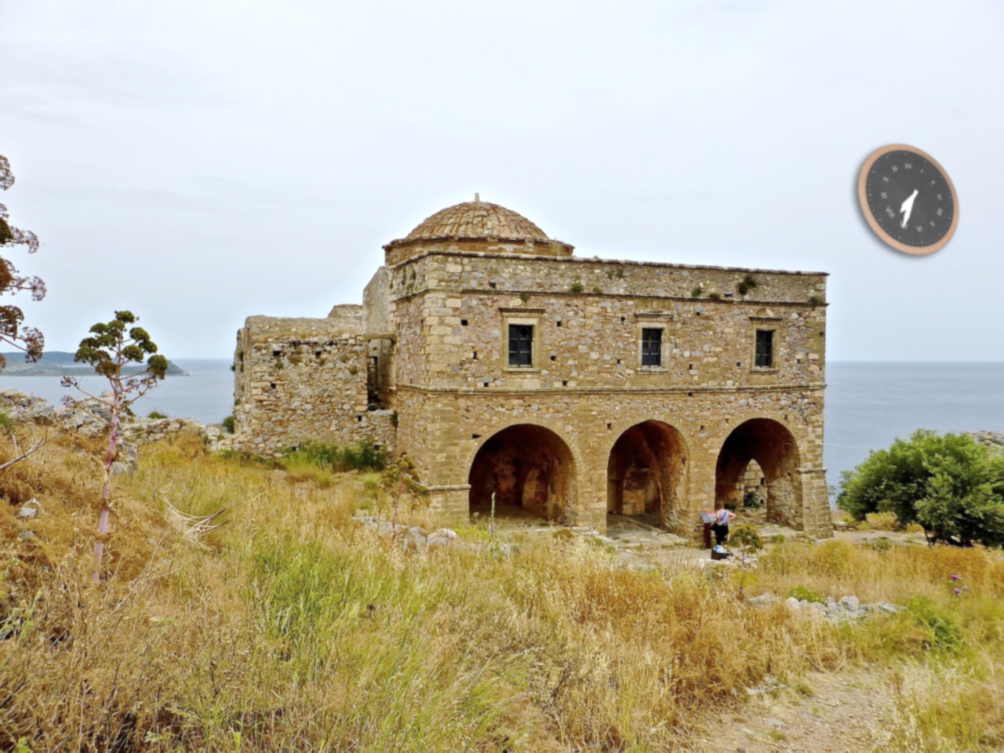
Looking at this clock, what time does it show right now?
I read 7:35
